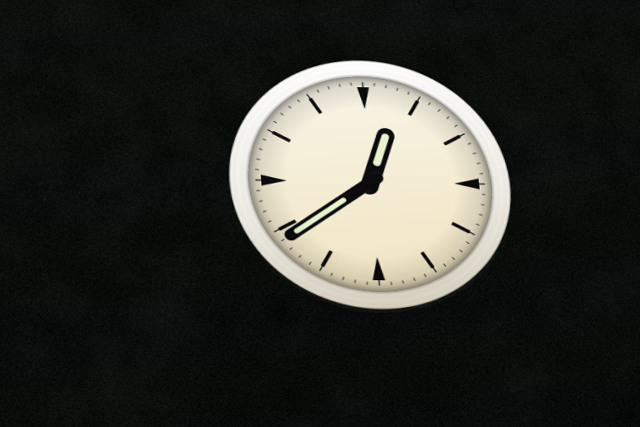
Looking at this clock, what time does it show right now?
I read 12:39
